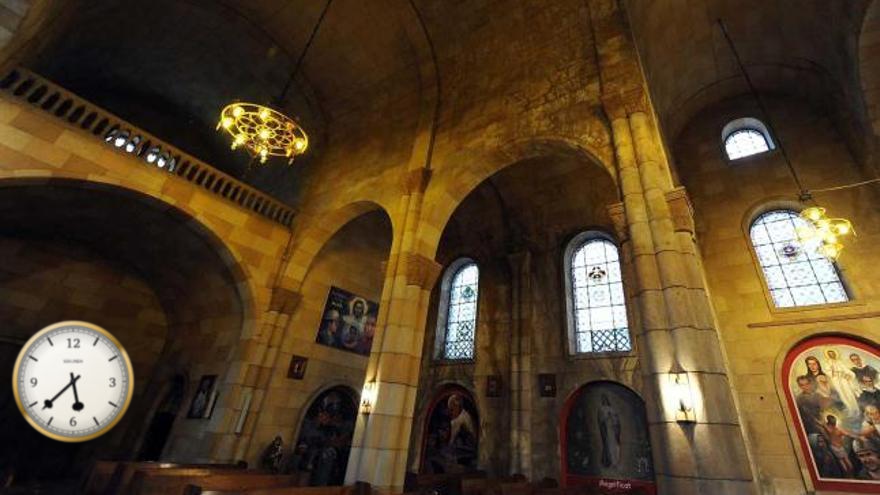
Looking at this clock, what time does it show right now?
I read 5:38
